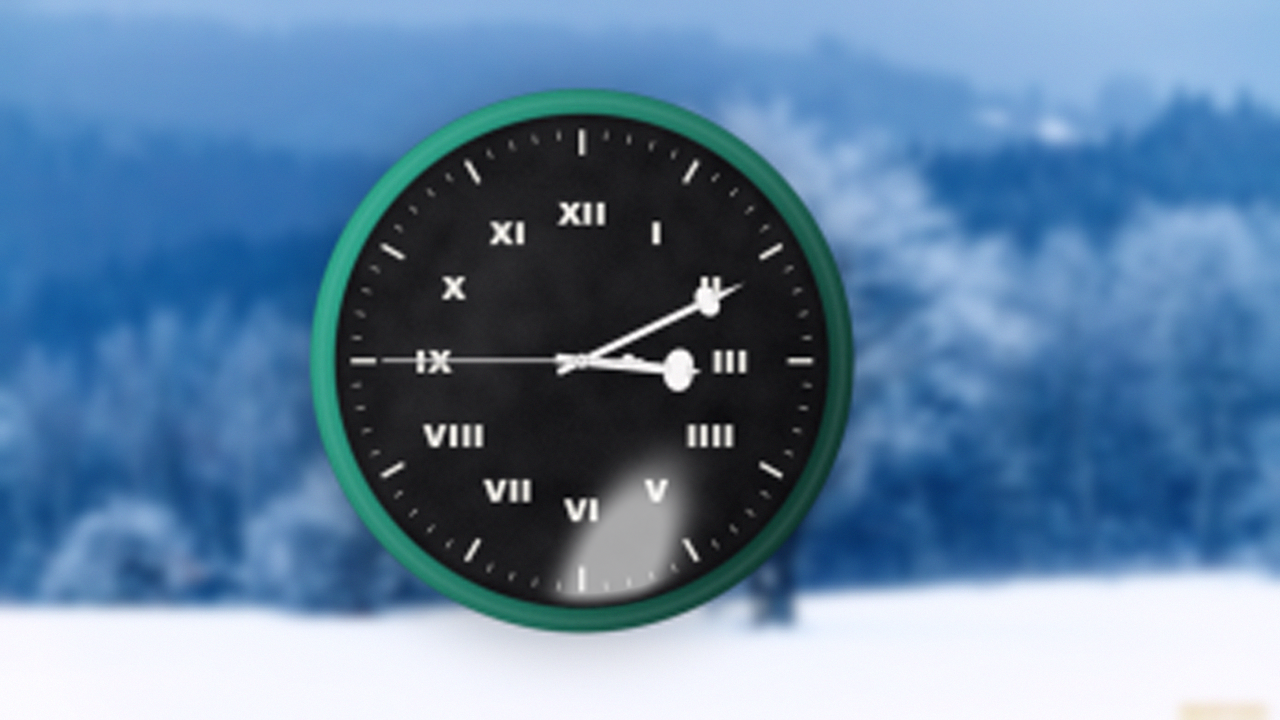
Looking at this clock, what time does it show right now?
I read 3:10:45
